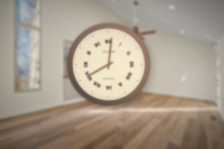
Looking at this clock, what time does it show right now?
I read 8:01
